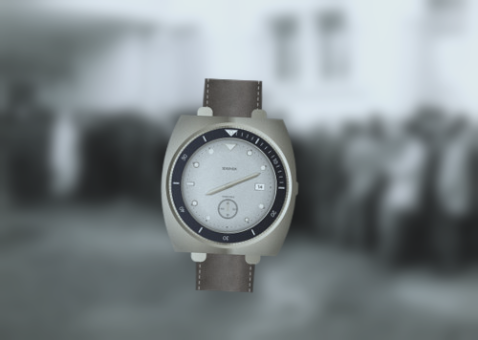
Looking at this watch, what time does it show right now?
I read 8:11
